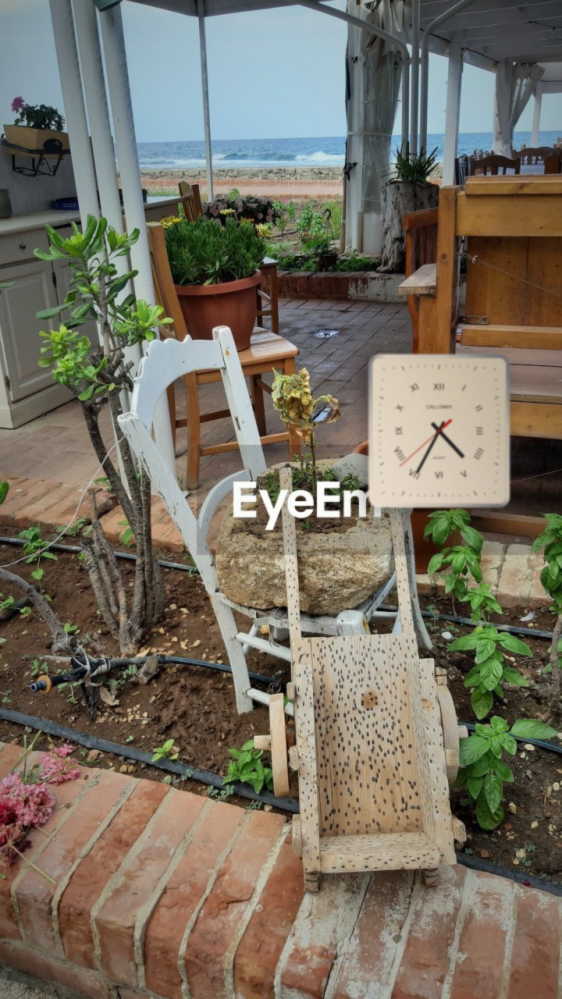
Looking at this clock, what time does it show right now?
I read 4:34:38
